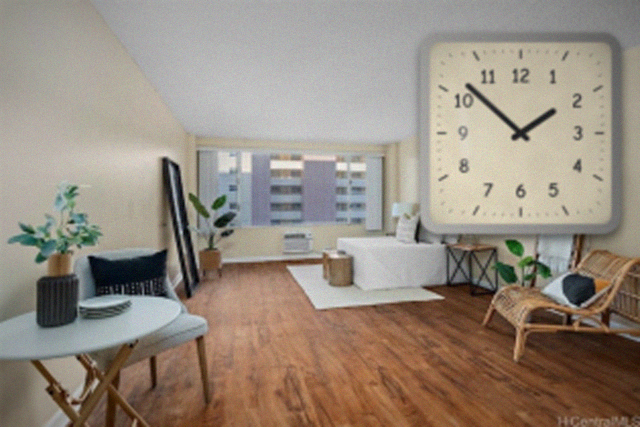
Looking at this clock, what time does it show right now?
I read 1:52
